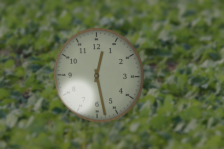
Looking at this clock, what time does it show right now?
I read 12:28
